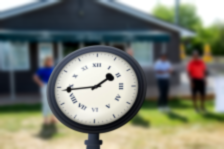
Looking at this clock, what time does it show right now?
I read 1:44
